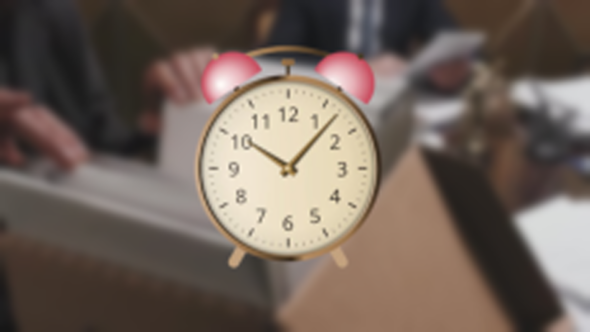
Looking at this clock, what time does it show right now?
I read 10:07
